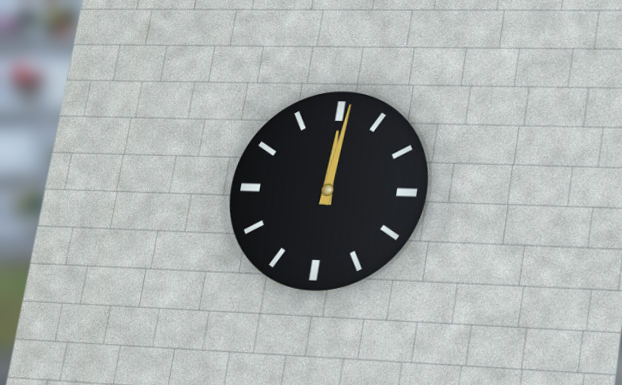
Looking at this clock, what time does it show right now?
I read 12:01
